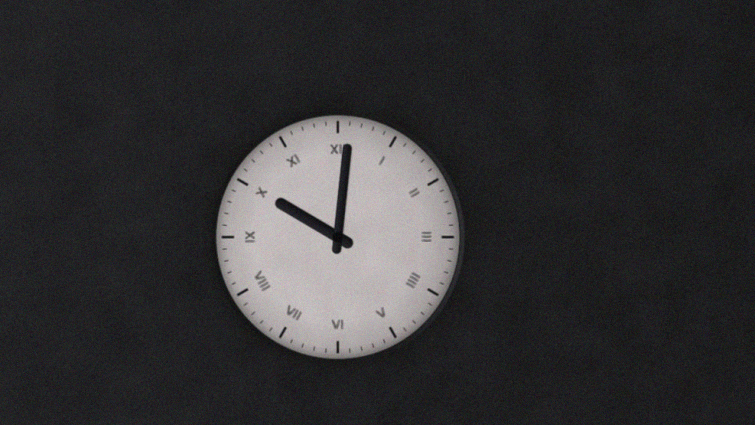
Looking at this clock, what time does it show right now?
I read 10:01
